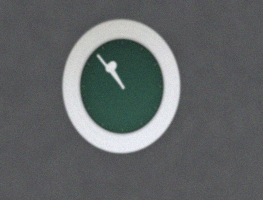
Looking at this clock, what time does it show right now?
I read 10:53
